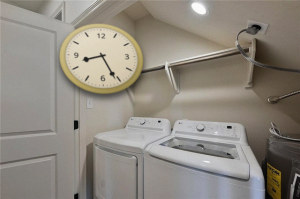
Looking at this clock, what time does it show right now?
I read 8:26
